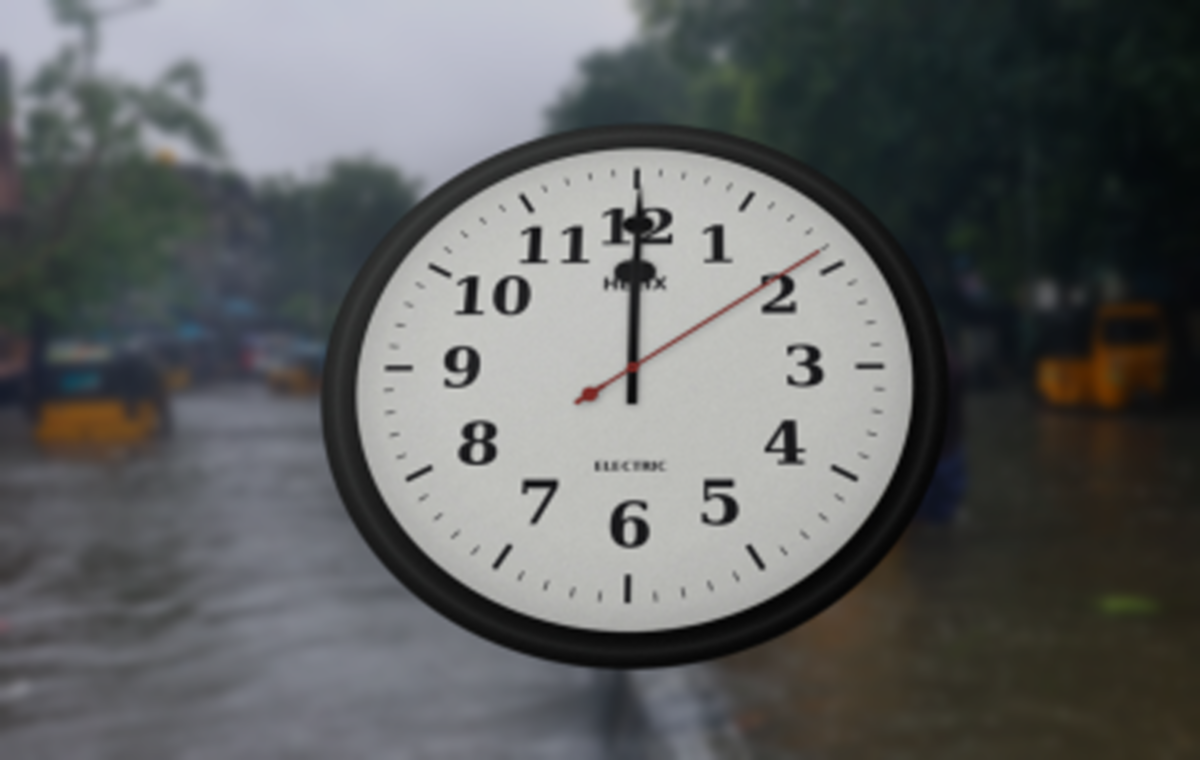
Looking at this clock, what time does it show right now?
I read 12:00:09
